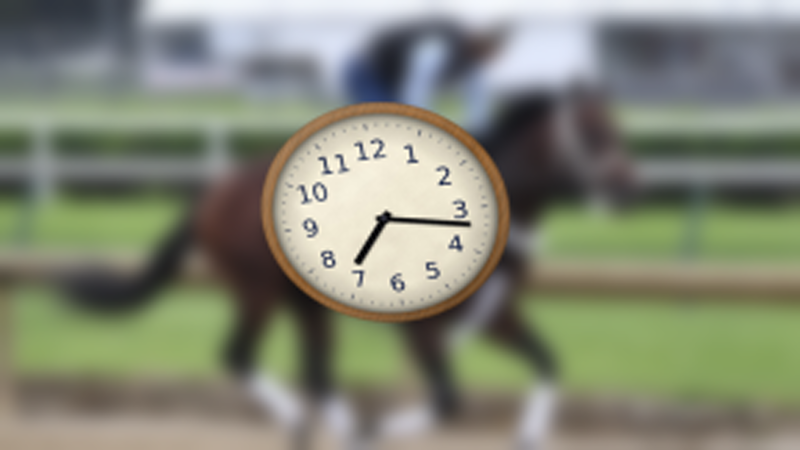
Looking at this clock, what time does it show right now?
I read 7:17
